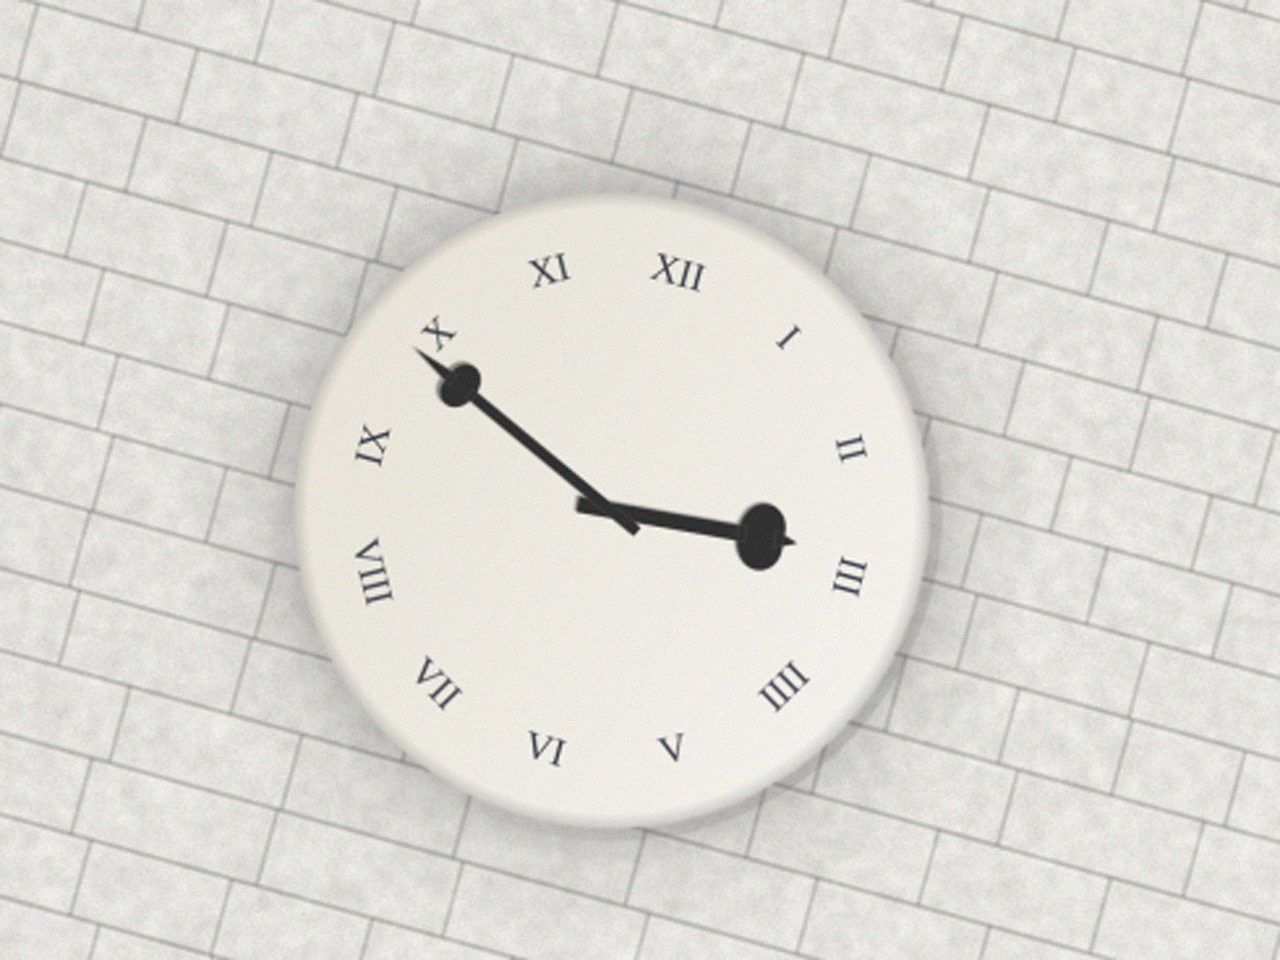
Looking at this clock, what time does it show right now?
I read 2:49
